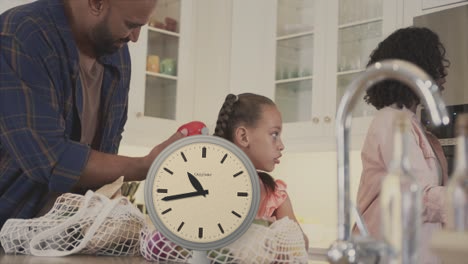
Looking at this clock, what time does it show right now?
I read 10:43
